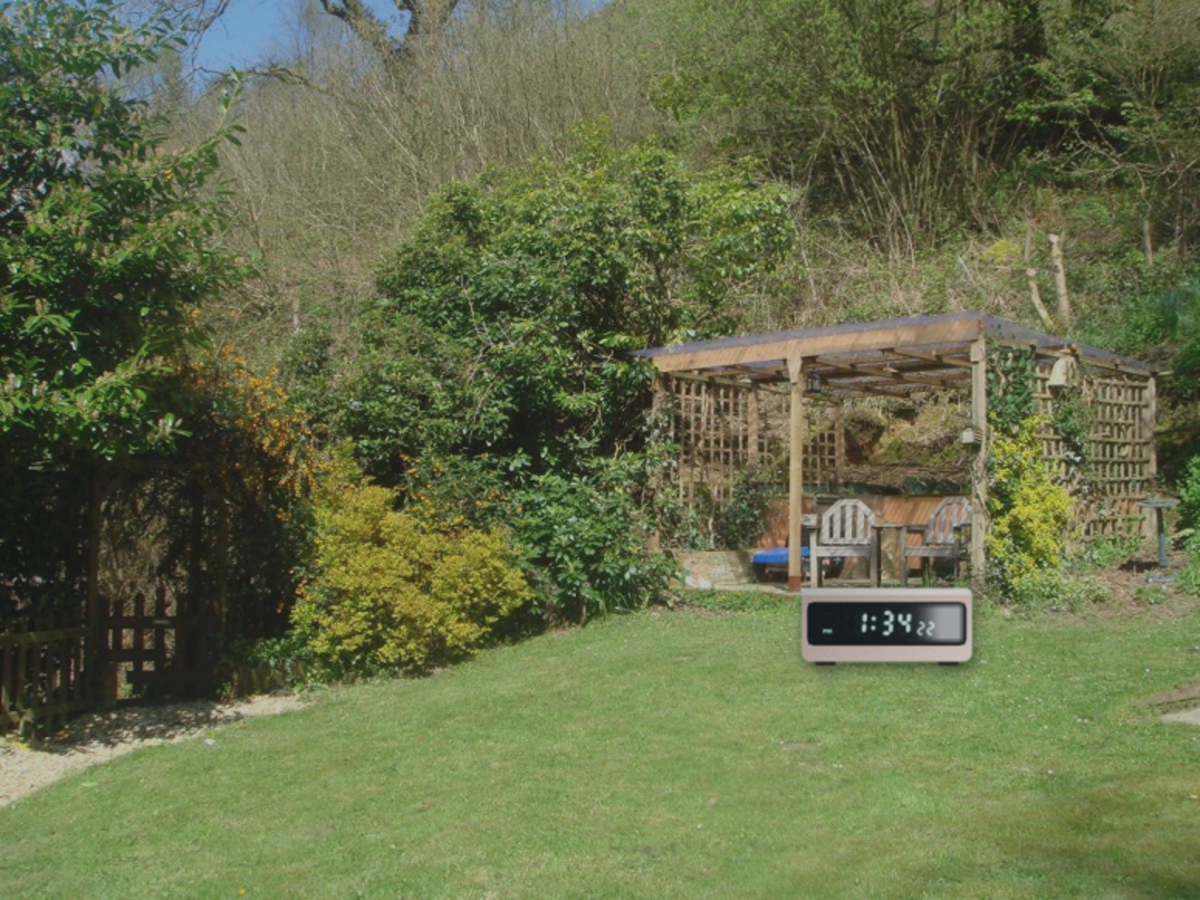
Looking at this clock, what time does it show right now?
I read 1:34:22
